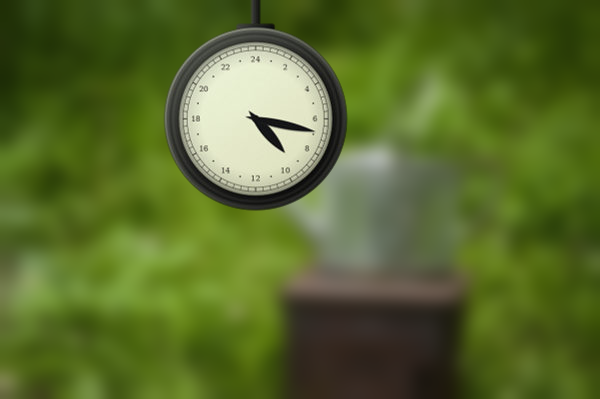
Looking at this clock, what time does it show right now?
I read 9:17
